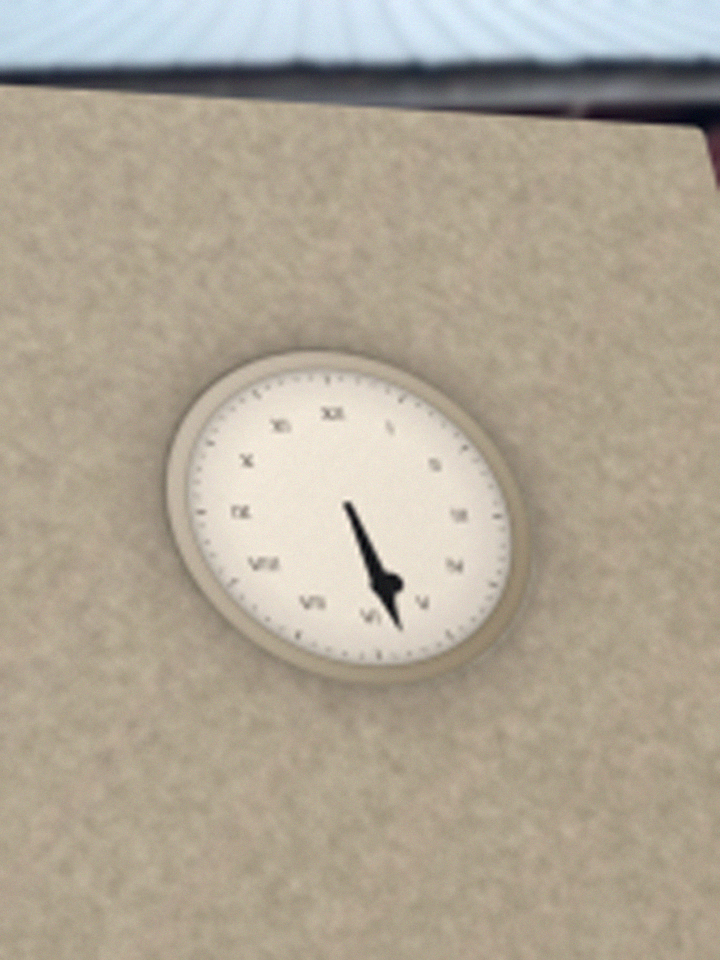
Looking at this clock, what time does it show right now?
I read 5:28
